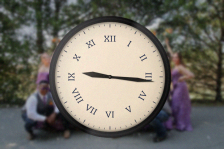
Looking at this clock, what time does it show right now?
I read 9:16
